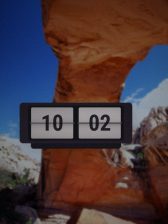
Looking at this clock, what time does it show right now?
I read 10:02
